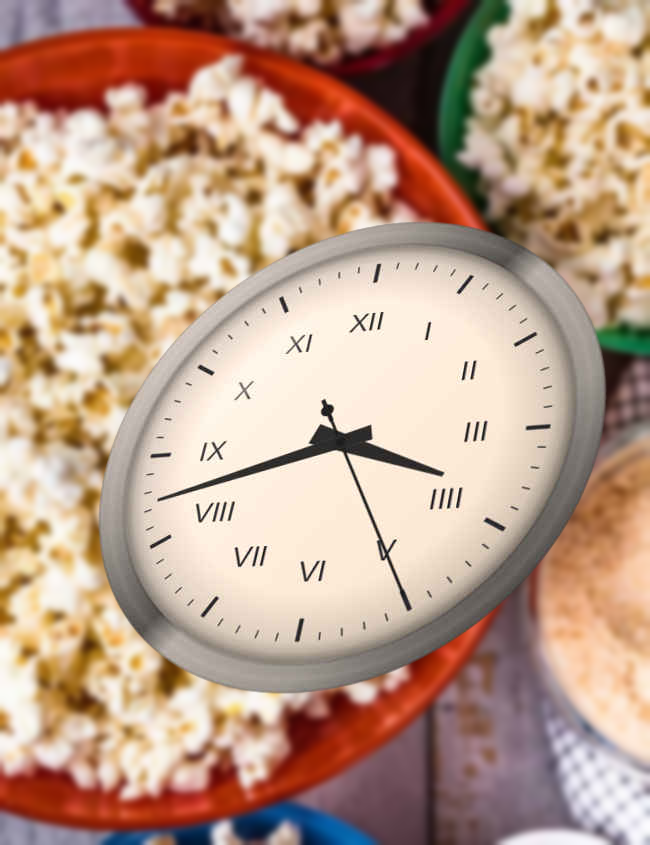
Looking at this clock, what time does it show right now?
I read 3:42:25
